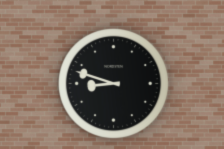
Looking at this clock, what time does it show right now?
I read 8:48
